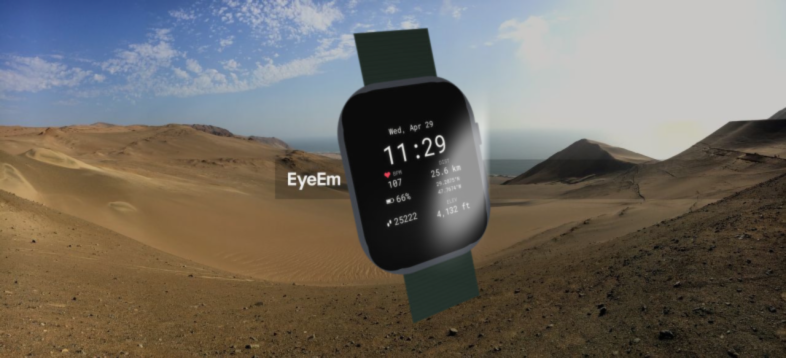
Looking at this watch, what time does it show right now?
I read 11:29
